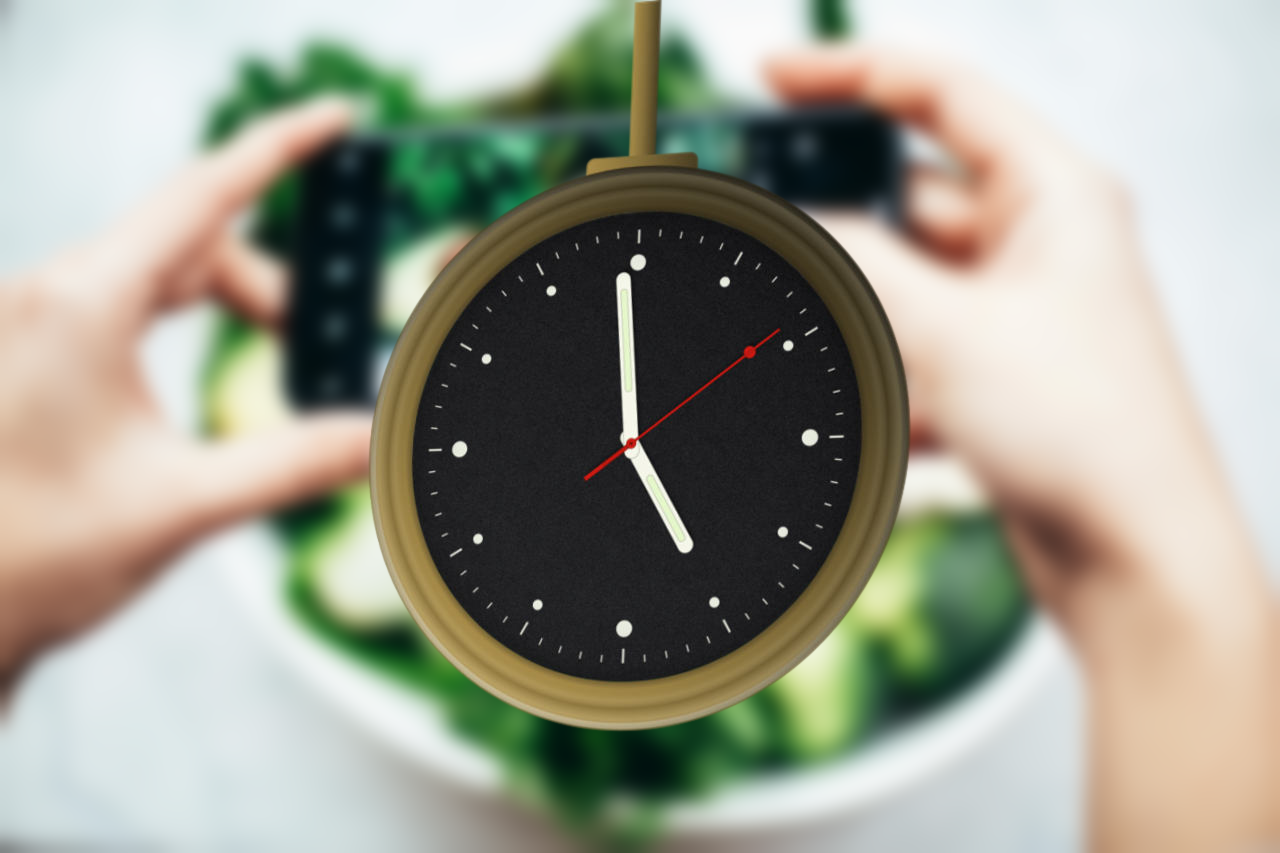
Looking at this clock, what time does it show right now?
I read 4:59:09
